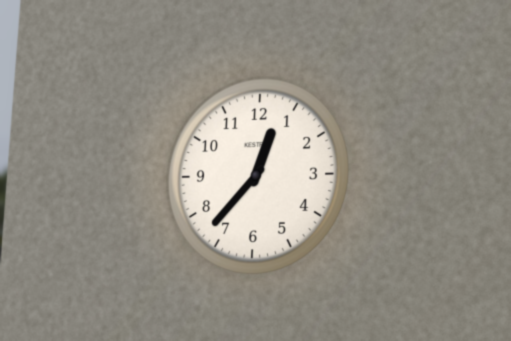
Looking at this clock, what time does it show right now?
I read 12:37
